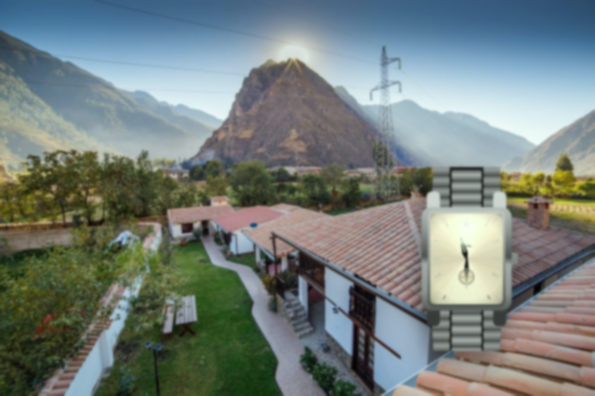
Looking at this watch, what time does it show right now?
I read 11:30
